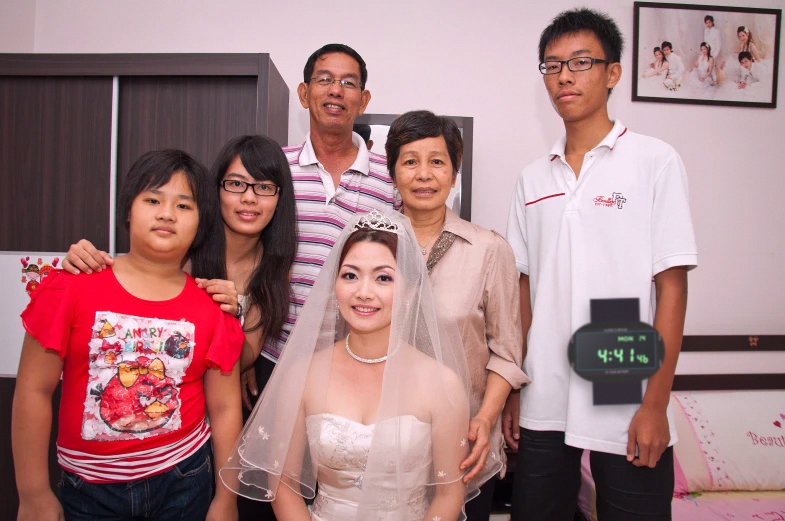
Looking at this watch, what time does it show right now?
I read 4:41
